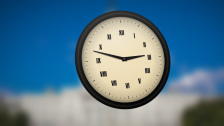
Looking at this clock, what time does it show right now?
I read 2:48
